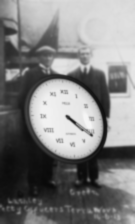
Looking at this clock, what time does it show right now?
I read 4:21
